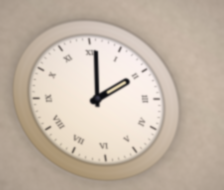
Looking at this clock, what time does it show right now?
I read 2:01
